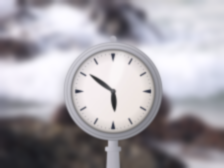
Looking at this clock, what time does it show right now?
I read 5:51
